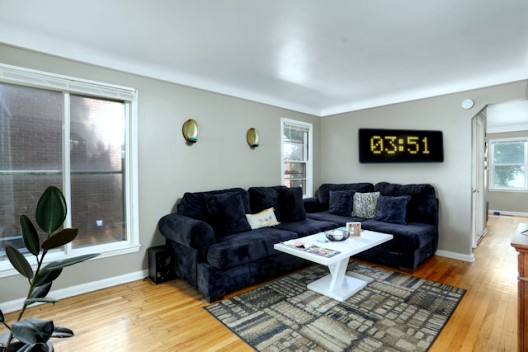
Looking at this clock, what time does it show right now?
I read 3:51
